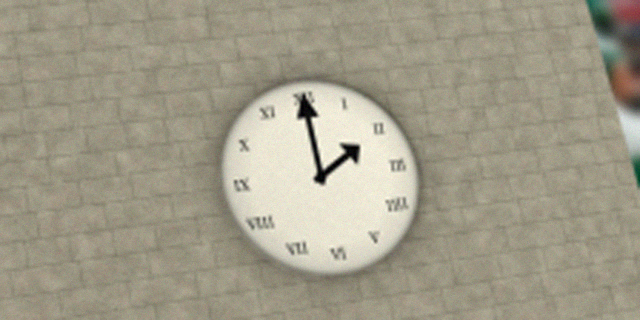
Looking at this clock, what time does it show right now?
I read 2:00
